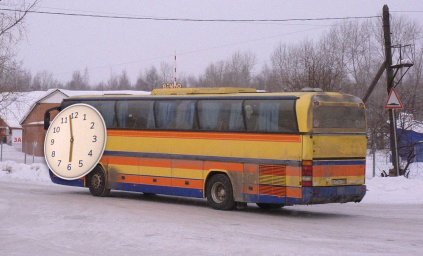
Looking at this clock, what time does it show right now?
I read 5:58
